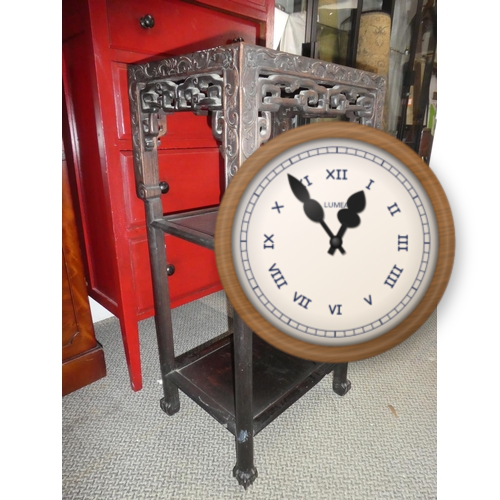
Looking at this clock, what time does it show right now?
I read 12:54
